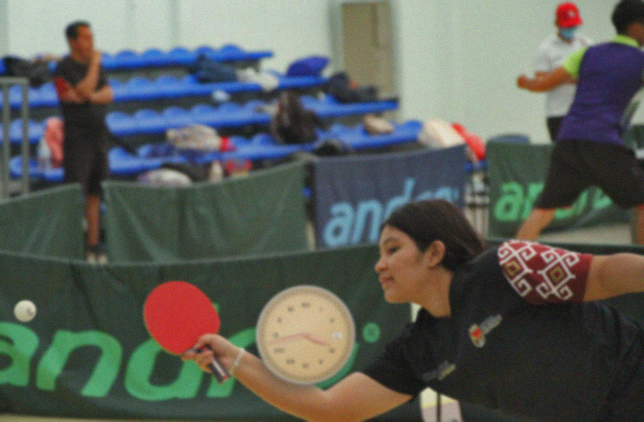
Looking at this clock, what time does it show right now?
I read 3:43
